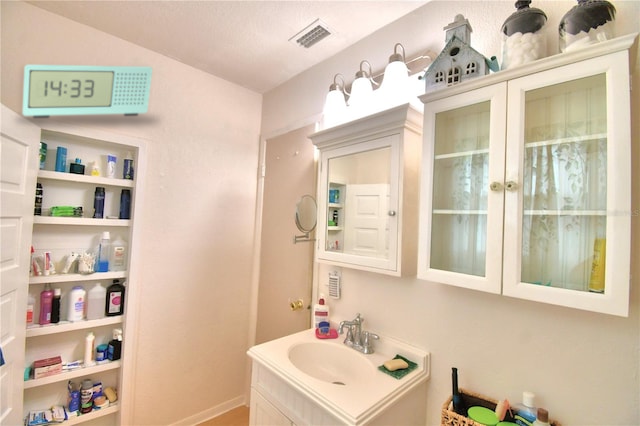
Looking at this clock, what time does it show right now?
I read 14:33
